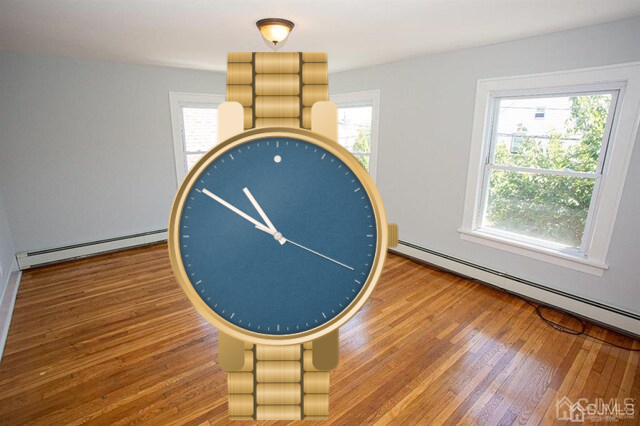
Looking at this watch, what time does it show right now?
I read 10:50:19
